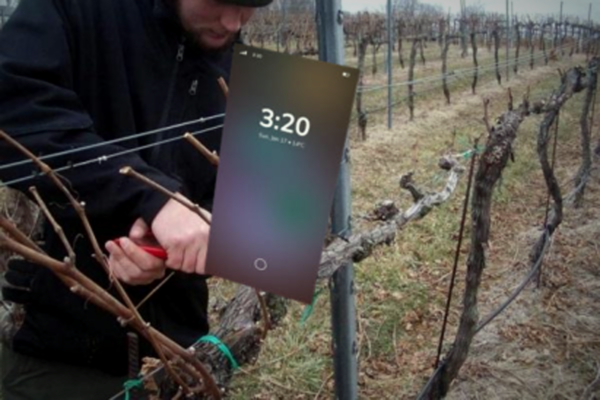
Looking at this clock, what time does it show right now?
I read 3:20
